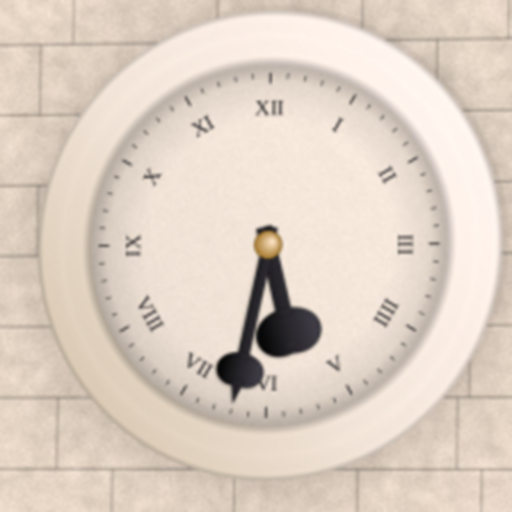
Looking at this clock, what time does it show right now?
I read 5:32
